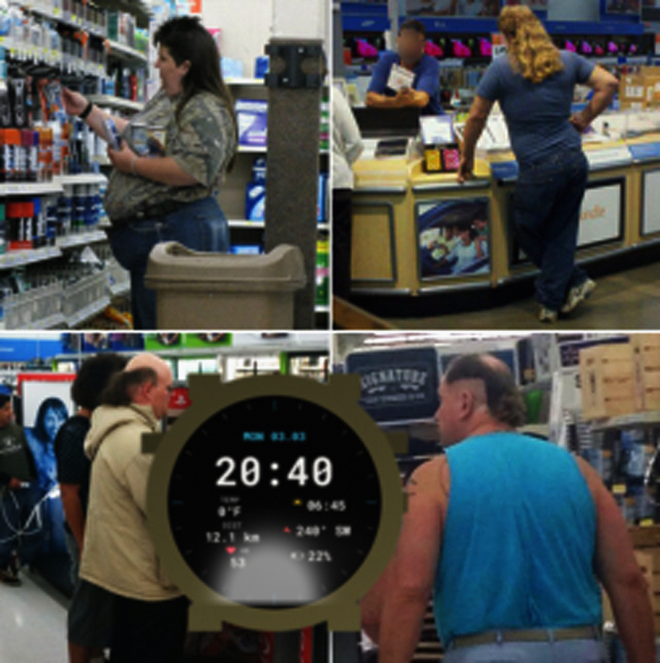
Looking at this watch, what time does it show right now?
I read 20:40
